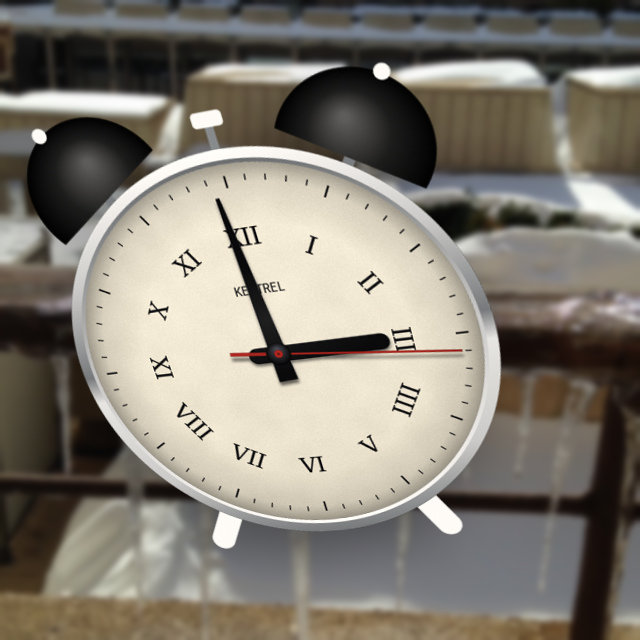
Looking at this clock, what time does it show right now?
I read 2:59:16
